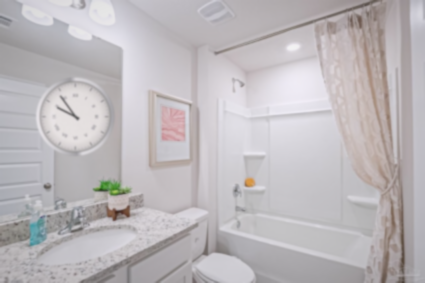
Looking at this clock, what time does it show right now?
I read 9:54
